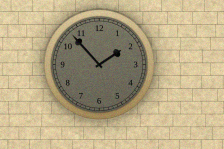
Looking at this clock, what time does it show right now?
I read 1:53
